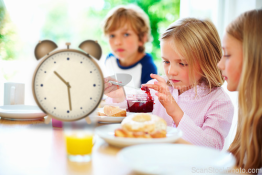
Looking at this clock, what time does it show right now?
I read 10:29
